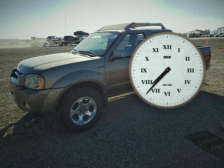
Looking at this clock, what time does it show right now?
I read 7:37
